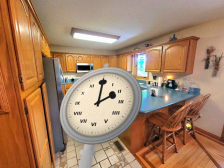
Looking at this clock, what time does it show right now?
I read 2:00
